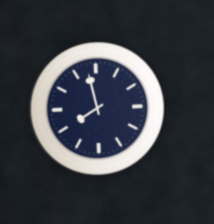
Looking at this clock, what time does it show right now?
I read 7:58
